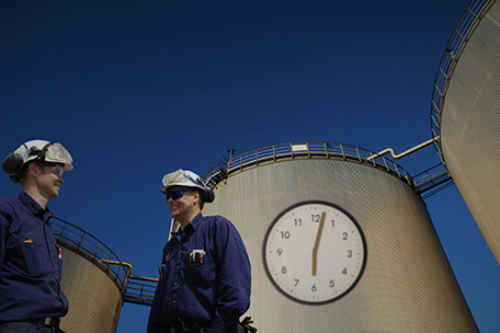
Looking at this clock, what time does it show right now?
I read 6:02
